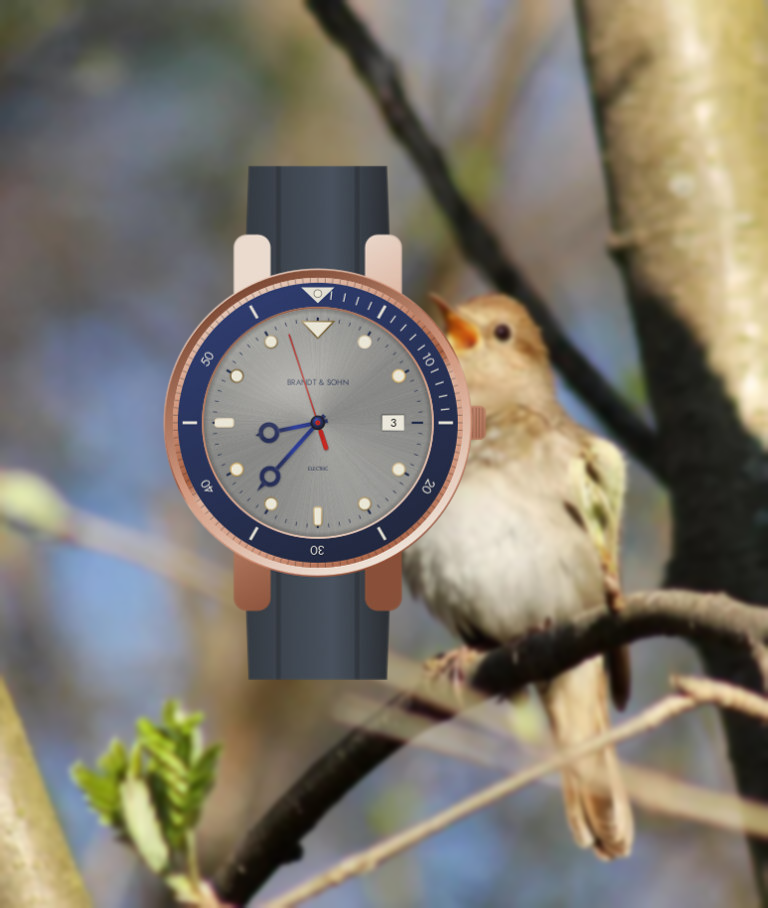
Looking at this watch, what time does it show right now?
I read 8:36:57
